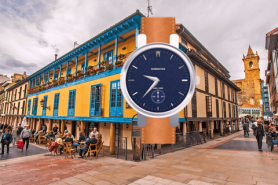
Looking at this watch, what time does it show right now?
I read 9:37
